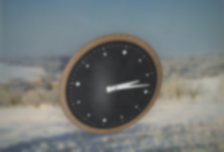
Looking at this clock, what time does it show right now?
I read 2:13
